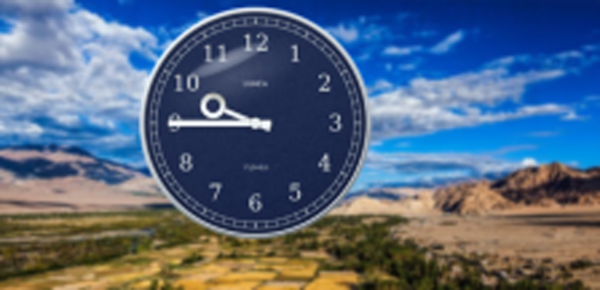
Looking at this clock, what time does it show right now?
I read 9:45
